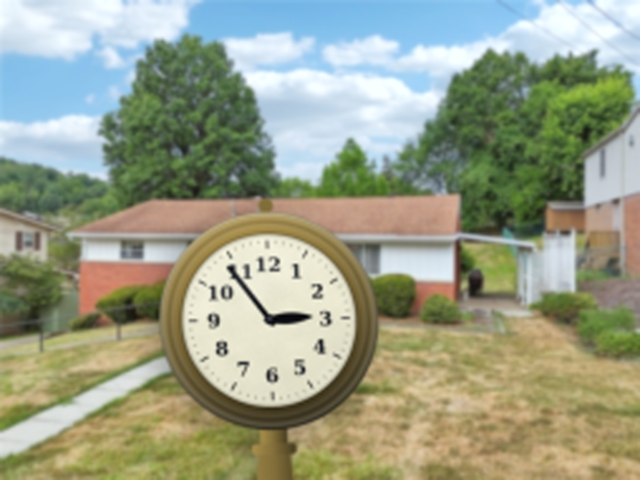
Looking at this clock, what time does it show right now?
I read 2:54
